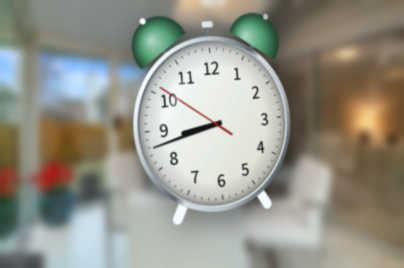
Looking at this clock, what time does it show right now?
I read 8:42:51
